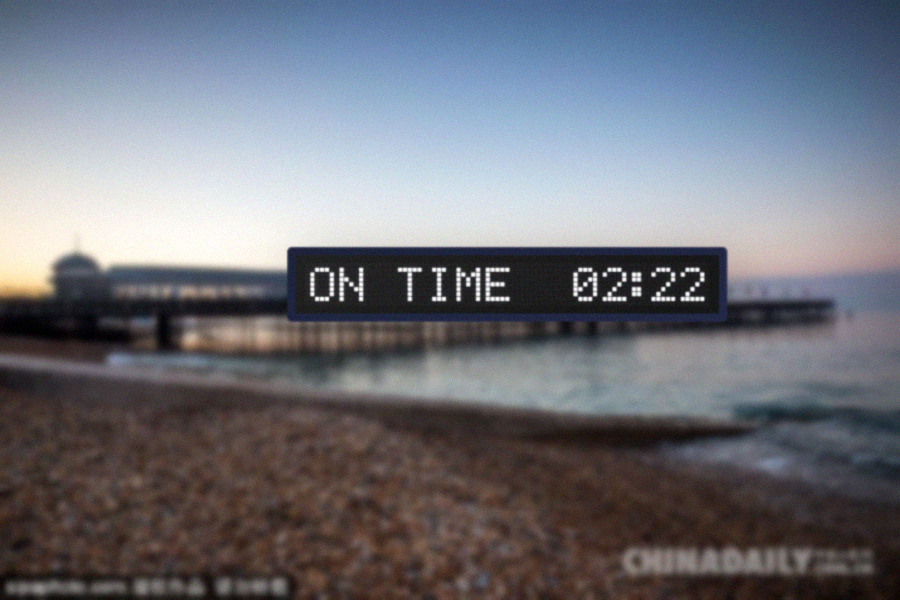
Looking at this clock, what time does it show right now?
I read 2:22
